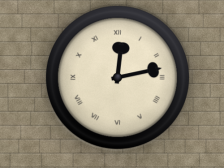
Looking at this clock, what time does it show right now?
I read 12:13
